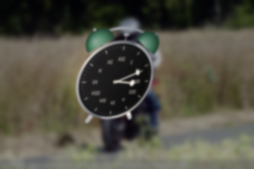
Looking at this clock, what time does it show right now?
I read 3:11
